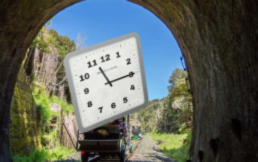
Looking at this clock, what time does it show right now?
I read 11:15
